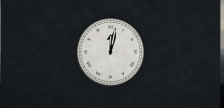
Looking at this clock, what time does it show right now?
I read 12:02
